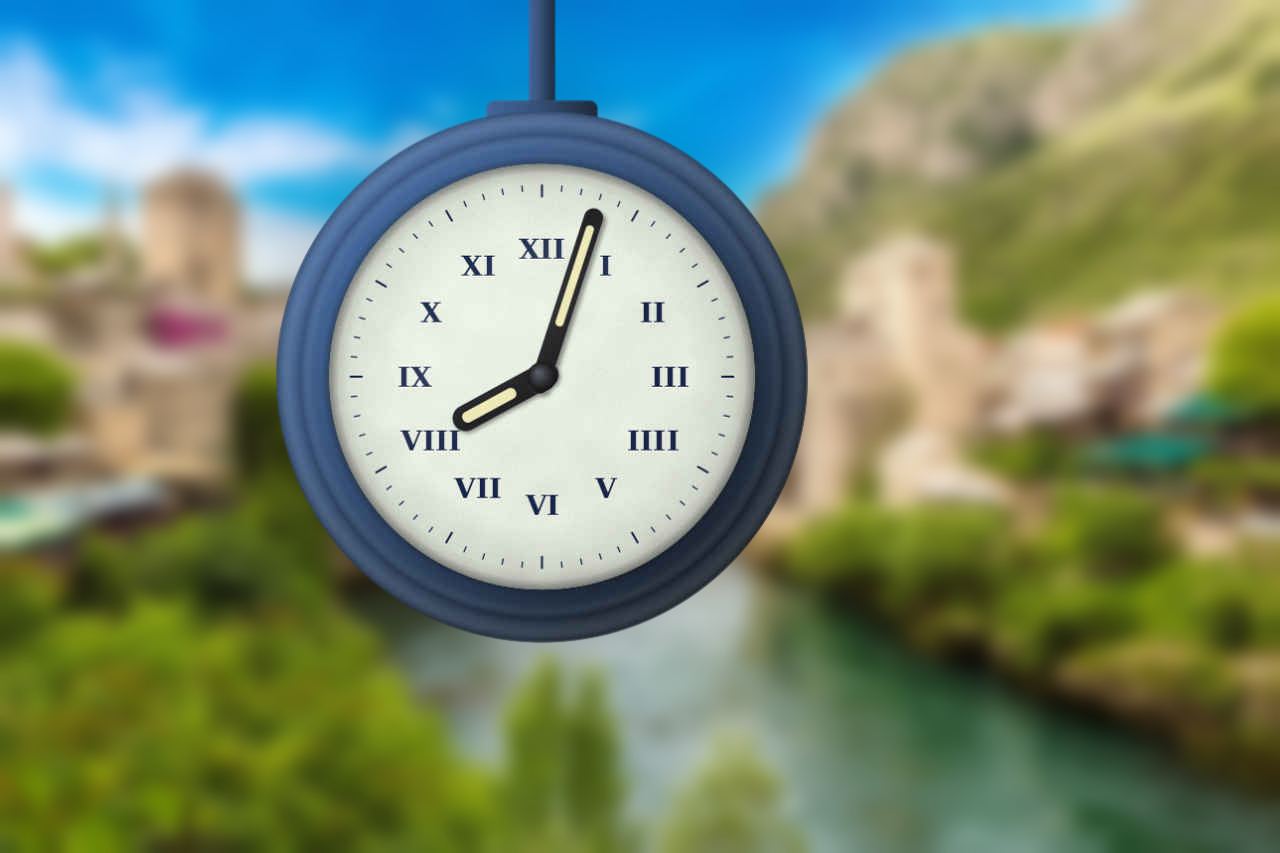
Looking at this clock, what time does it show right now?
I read 8:03
